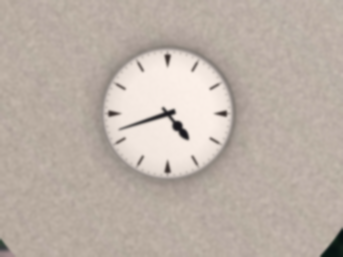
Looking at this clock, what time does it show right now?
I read 4:42
